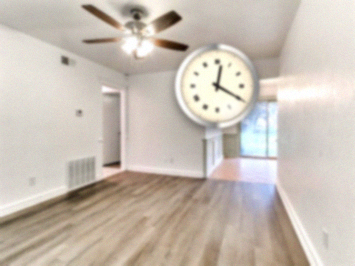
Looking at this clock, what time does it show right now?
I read 12:20
